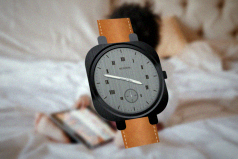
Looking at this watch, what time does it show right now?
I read 3:48
